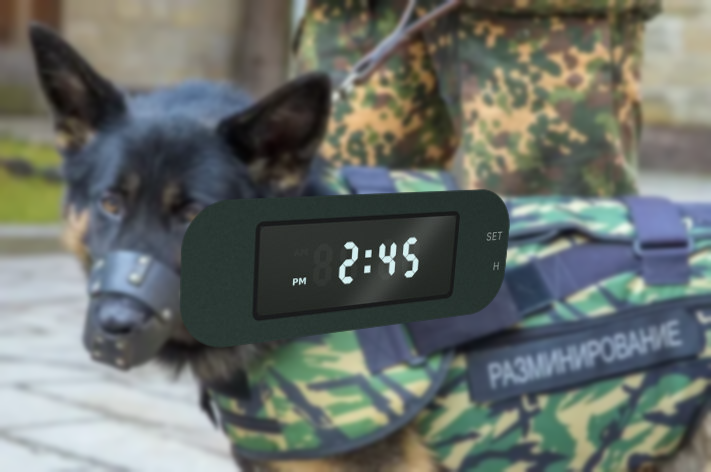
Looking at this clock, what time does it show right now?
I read 2:45
